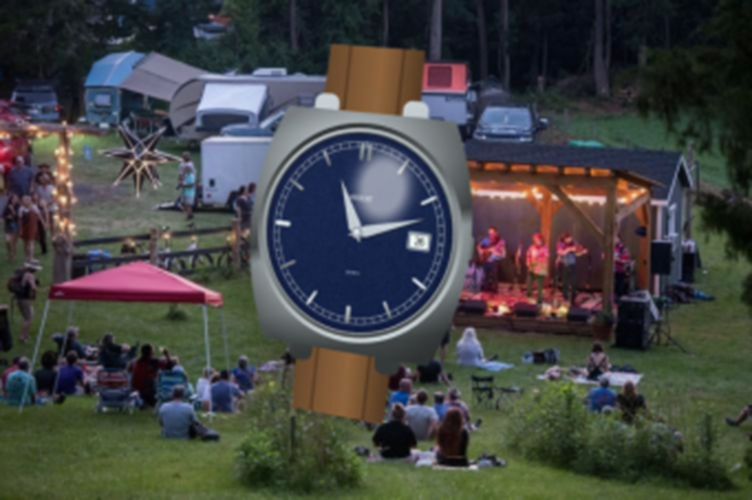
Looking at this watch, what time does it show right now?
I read 11:12
